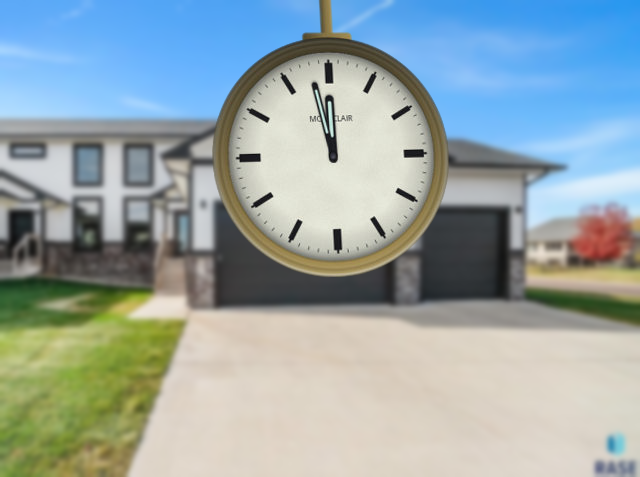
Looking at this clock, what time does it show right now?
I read 11:58
